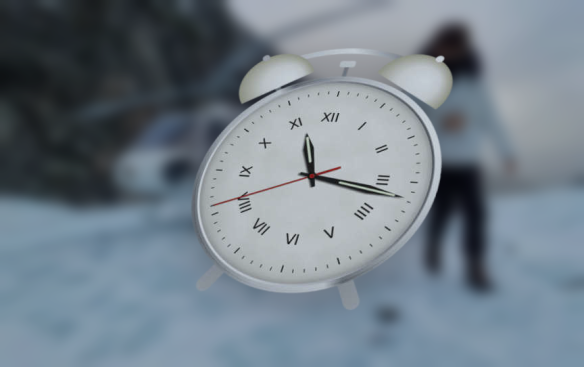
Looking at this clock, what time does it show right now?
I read 11:16:41
